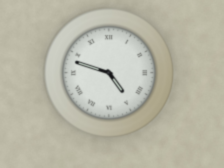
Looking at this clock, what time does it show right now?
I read 4:48
